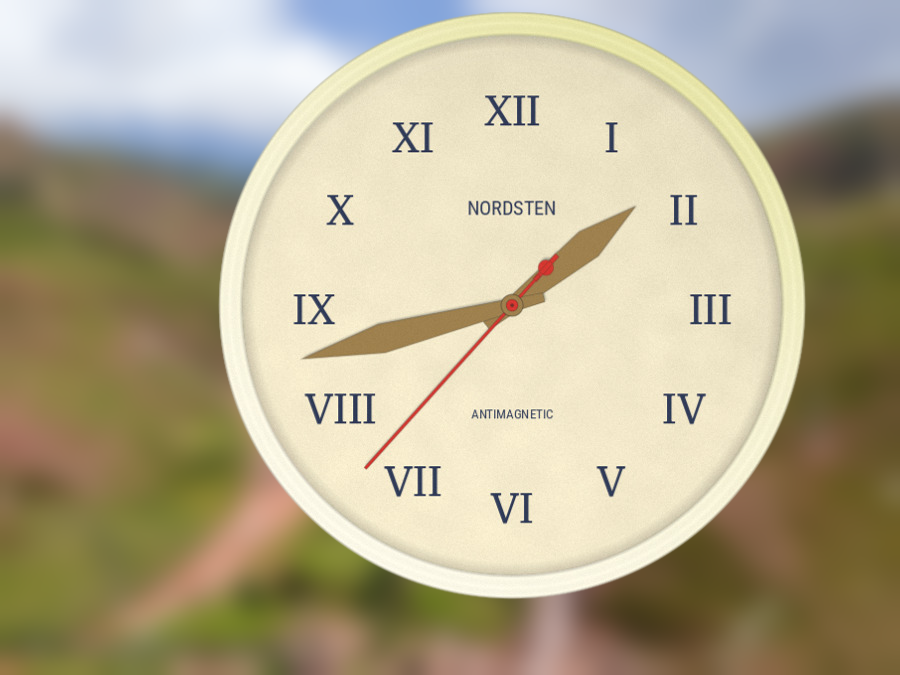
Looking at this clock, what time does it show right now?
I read 1:42:37
